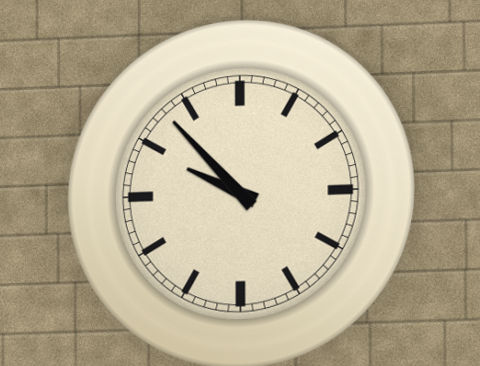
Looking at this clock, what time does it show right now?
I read 9:53
